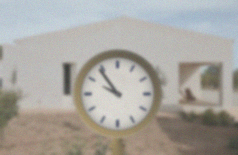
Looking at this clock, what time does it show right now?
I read 9:54
